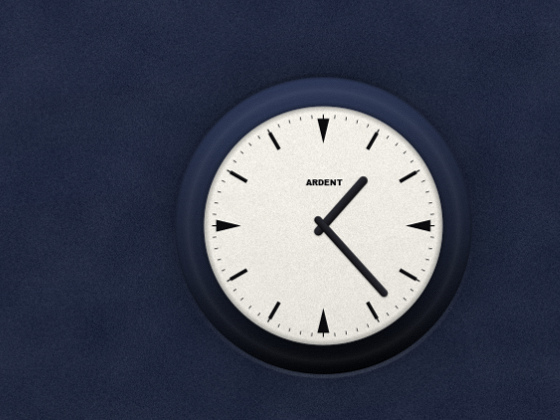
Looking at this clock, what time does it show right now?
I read 1:23
